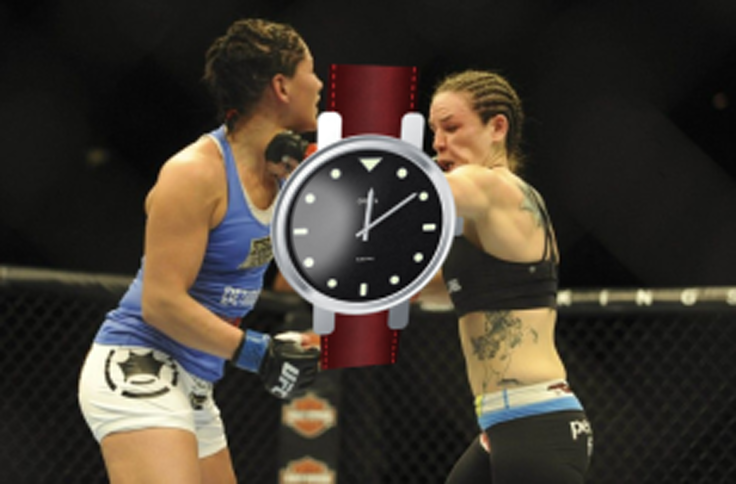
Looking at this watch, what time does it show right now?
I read 12:09
